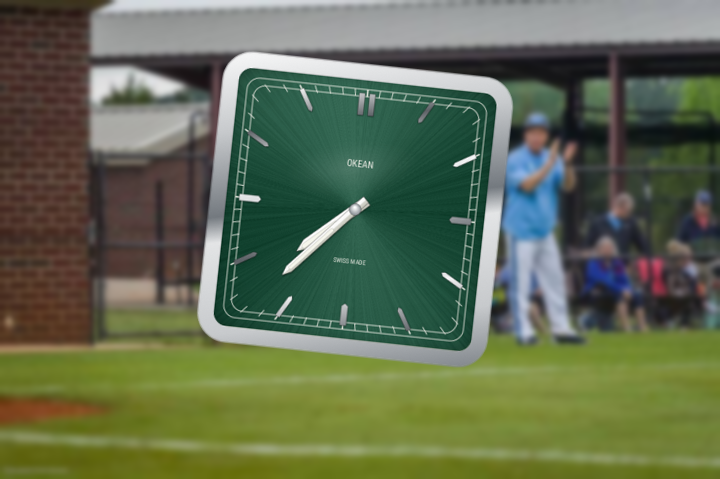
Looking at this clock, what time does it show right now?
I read 7:37
